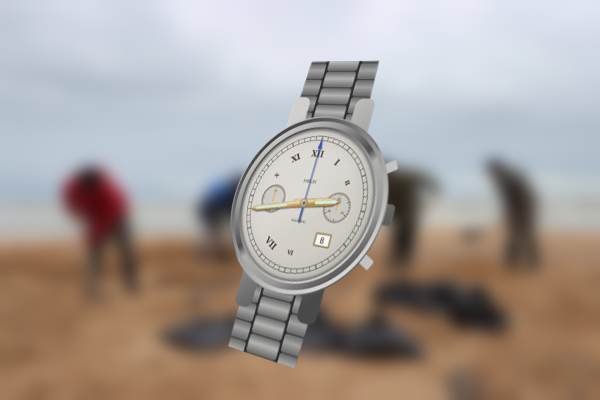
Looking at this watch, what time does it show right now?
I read 2:43
